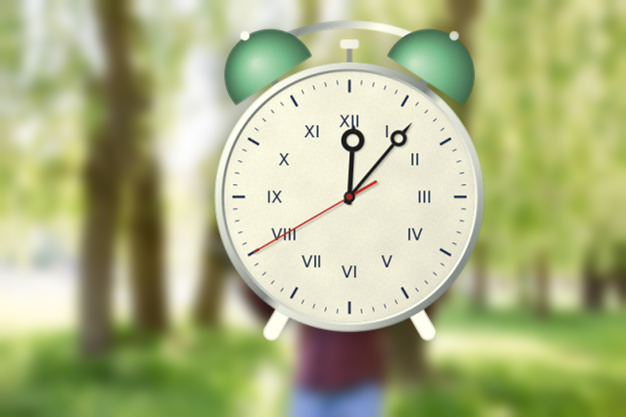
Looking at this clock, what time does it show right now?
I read 12:06:40
